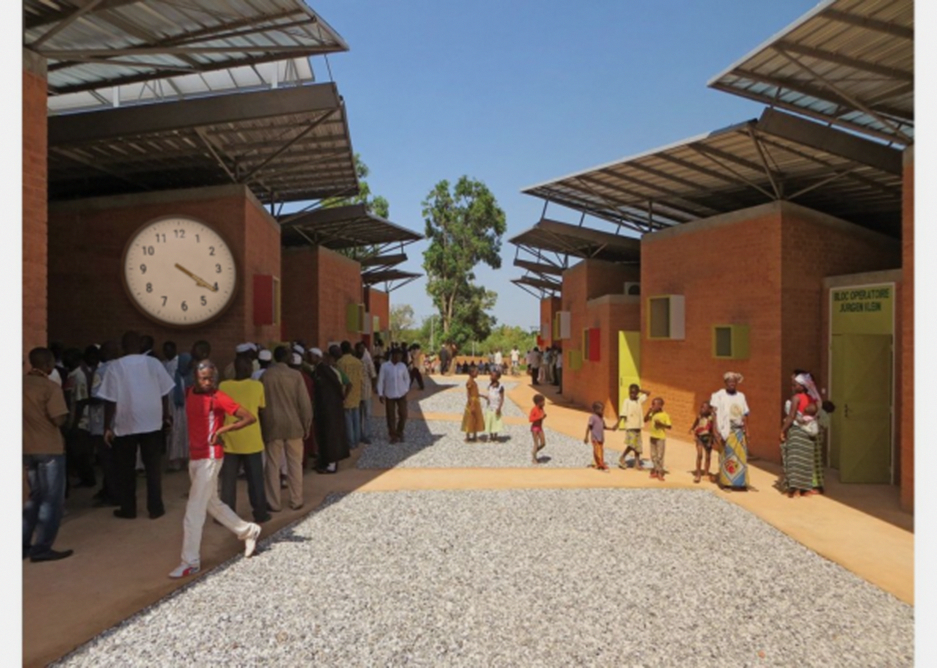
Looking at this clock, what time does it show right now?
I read 4:21
